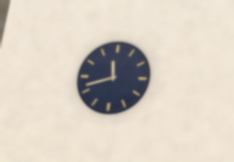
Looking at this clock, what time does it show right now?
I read 11:42
